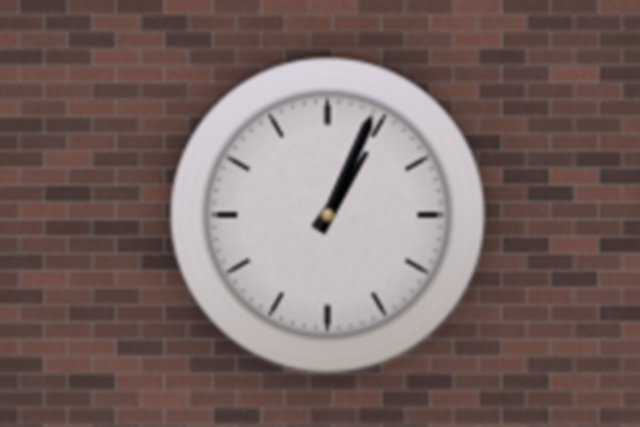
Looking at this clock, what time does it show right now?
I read 1:04
